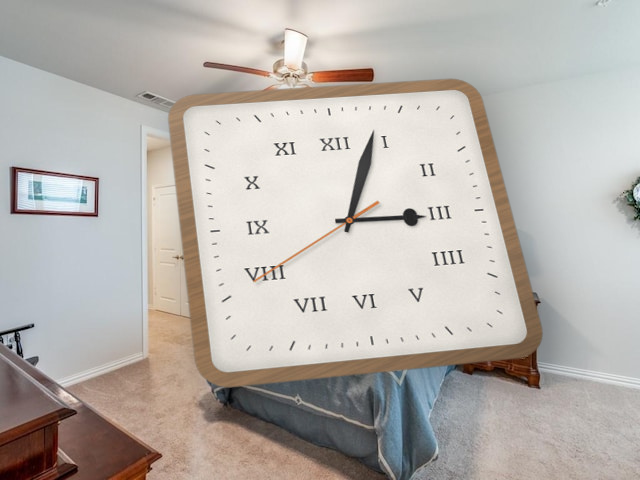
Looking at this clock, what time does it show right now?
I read 3:03:40
